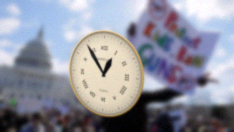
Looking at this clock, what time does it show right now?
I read 12:54
